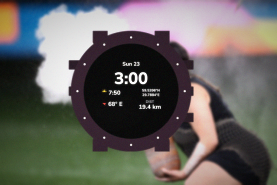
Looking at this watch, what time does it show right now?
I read 3:00
